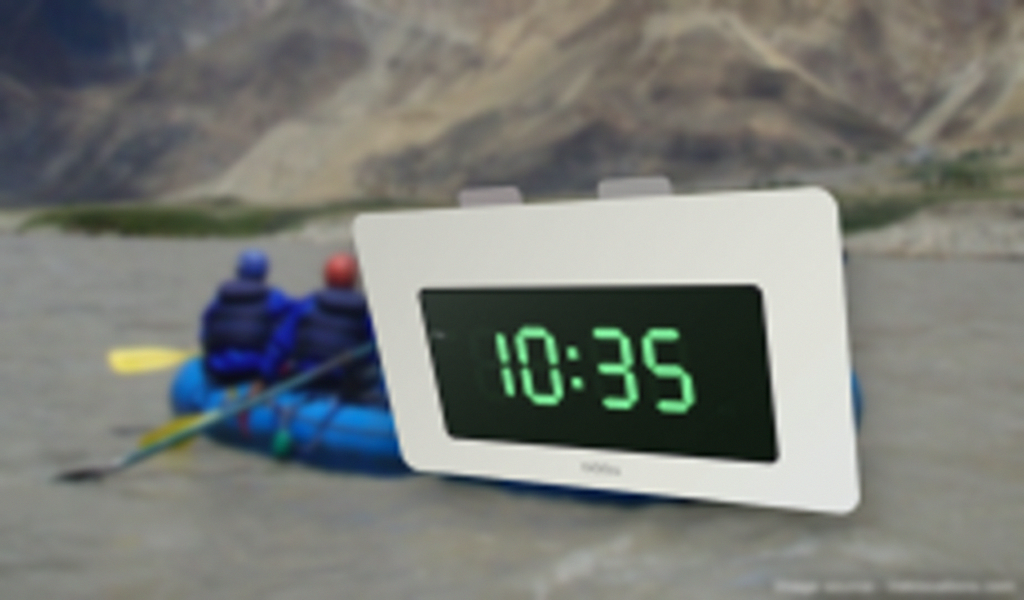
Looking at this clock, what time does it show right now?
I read 10:35
